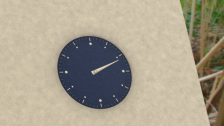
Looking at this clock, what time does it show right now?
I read 2:11
